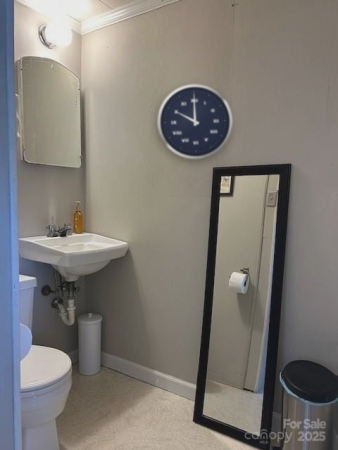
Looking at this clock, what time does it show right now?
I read 10:00
